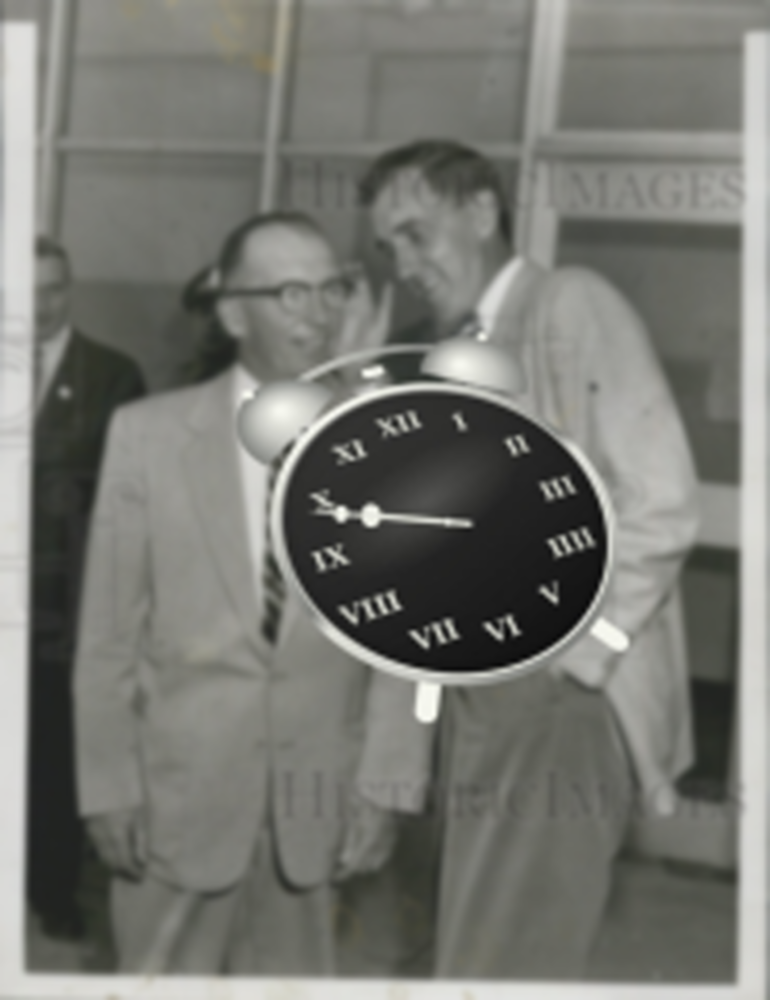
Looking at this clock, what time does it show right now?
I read 9:49
